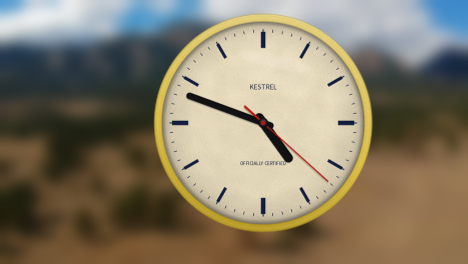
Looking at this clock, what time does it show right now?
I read 4:48:22
